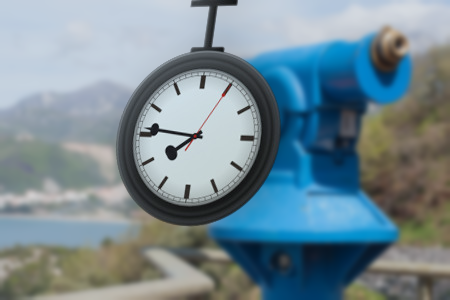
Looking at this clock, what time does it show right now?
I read 7:46:05
